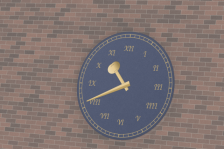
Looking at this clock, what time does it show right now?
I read 10:41
